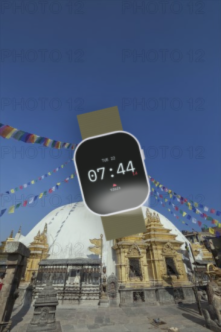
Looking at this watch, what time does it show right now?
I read 7:44
